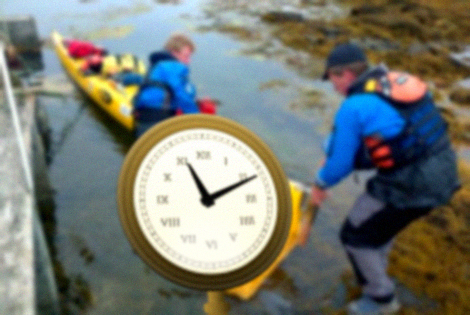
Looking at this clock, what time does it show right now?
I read 11:11
